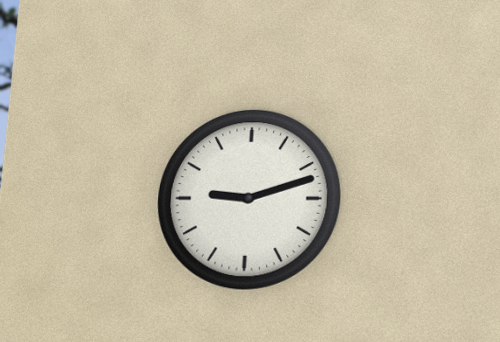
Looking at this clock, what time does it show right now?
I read 9:12
